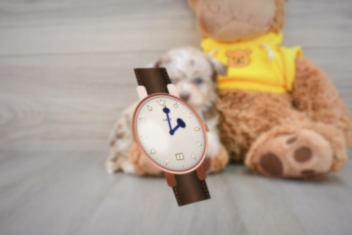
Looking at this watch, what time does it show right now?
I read 2:01
